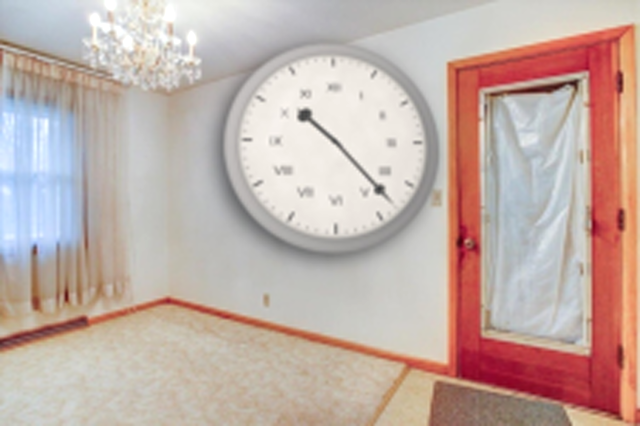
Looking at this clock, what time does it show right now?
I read 10:23
